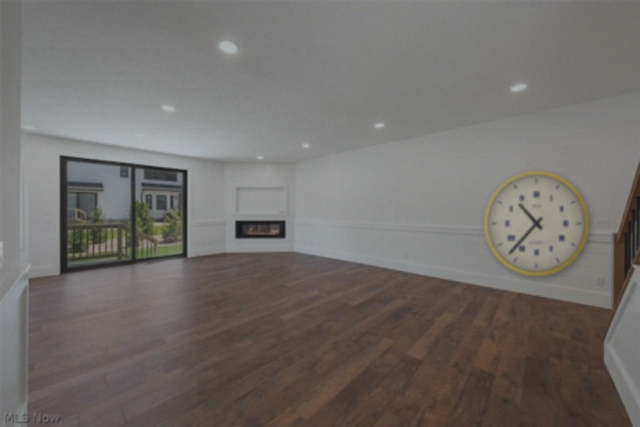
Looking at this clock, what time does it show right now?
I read 10:37
